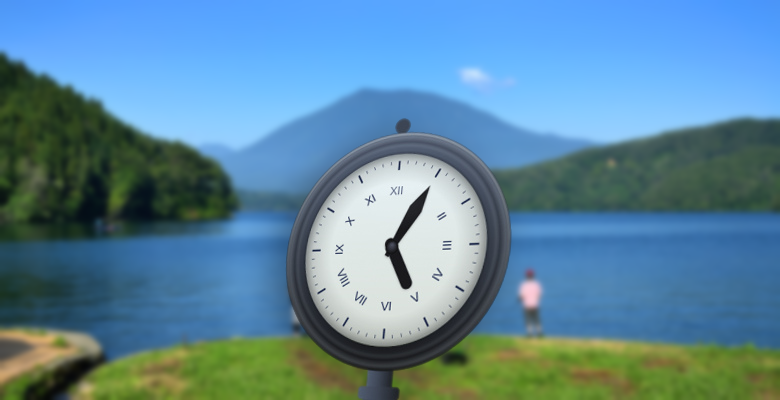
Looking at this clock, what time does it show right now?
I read 5:05
